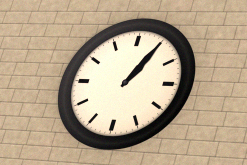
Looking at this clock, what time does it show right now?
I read 1:05
